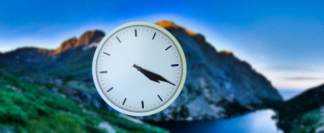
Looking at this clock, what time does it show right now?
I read 4:20
